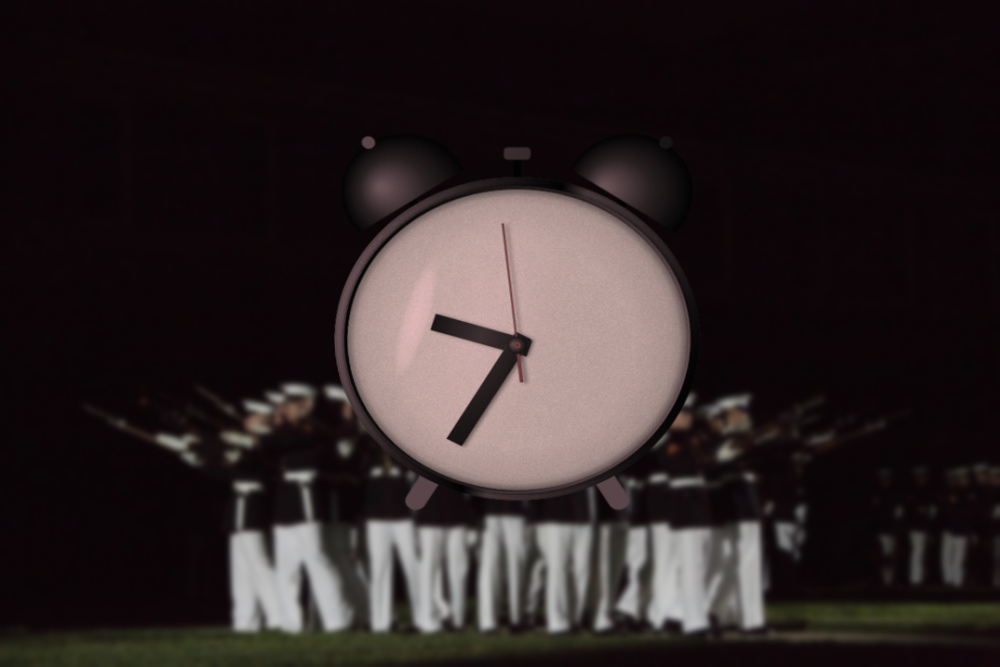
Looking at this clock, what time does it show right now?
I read 9:34:59
